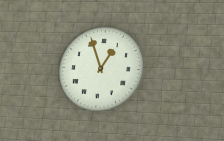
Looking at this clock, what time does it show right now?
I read 12:56
